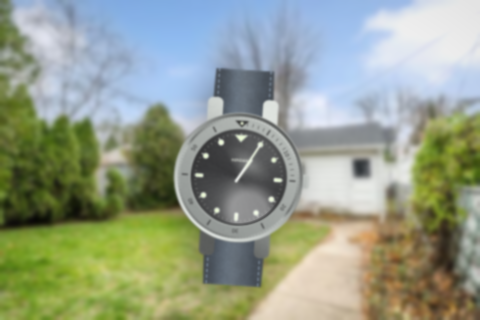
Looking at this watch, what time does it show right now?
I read 1:05
